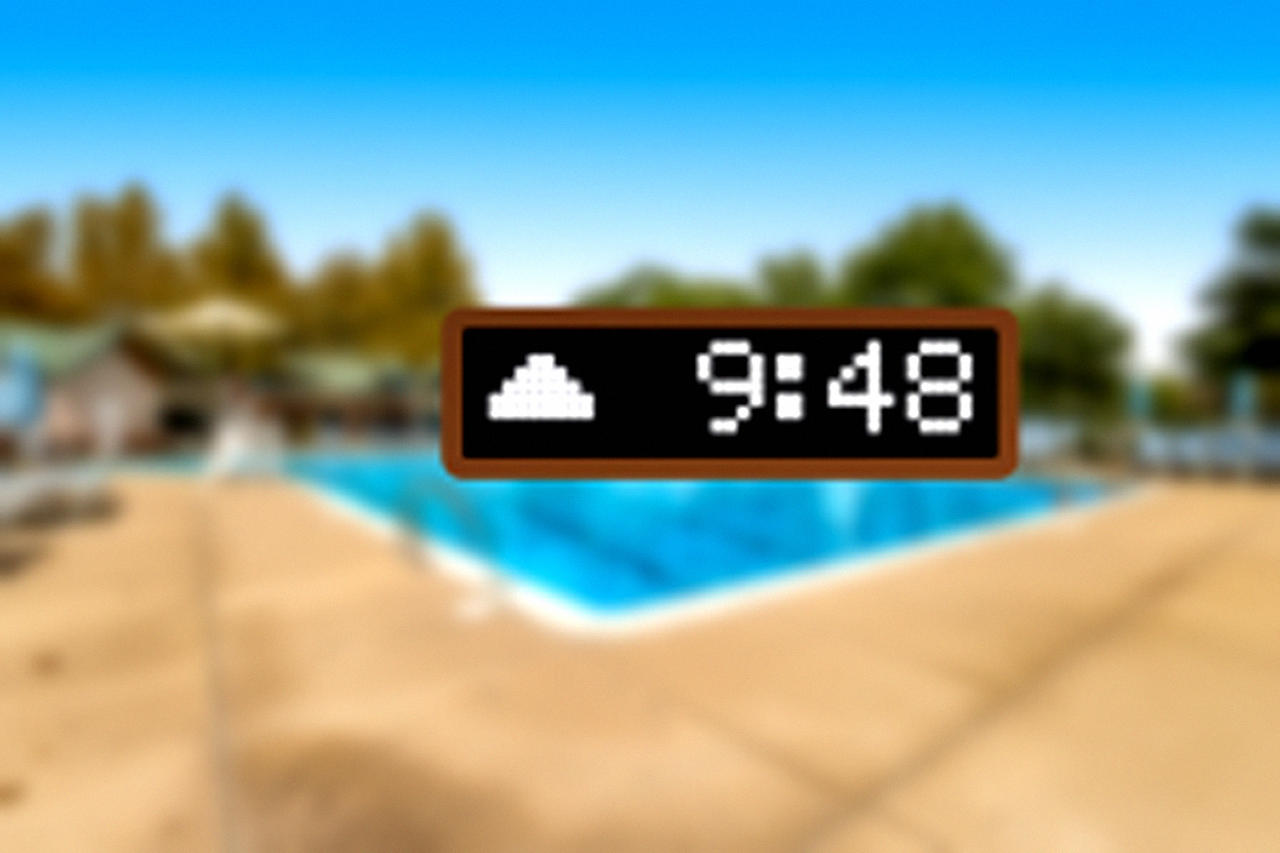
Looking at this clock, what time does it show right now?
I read 9:48
